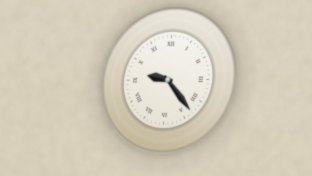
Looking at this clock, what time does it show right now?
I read 9:23
